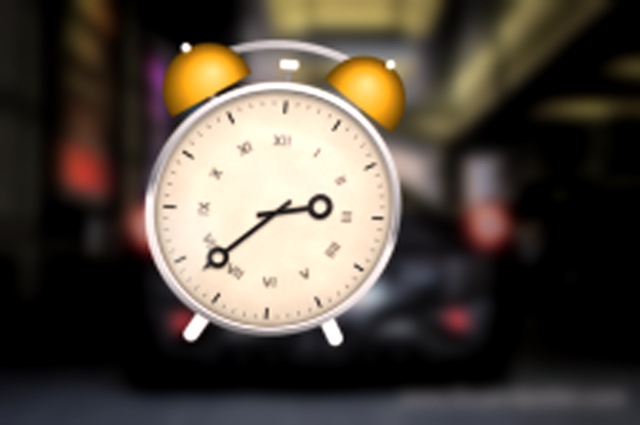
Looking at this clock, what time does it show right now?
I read 2:38
